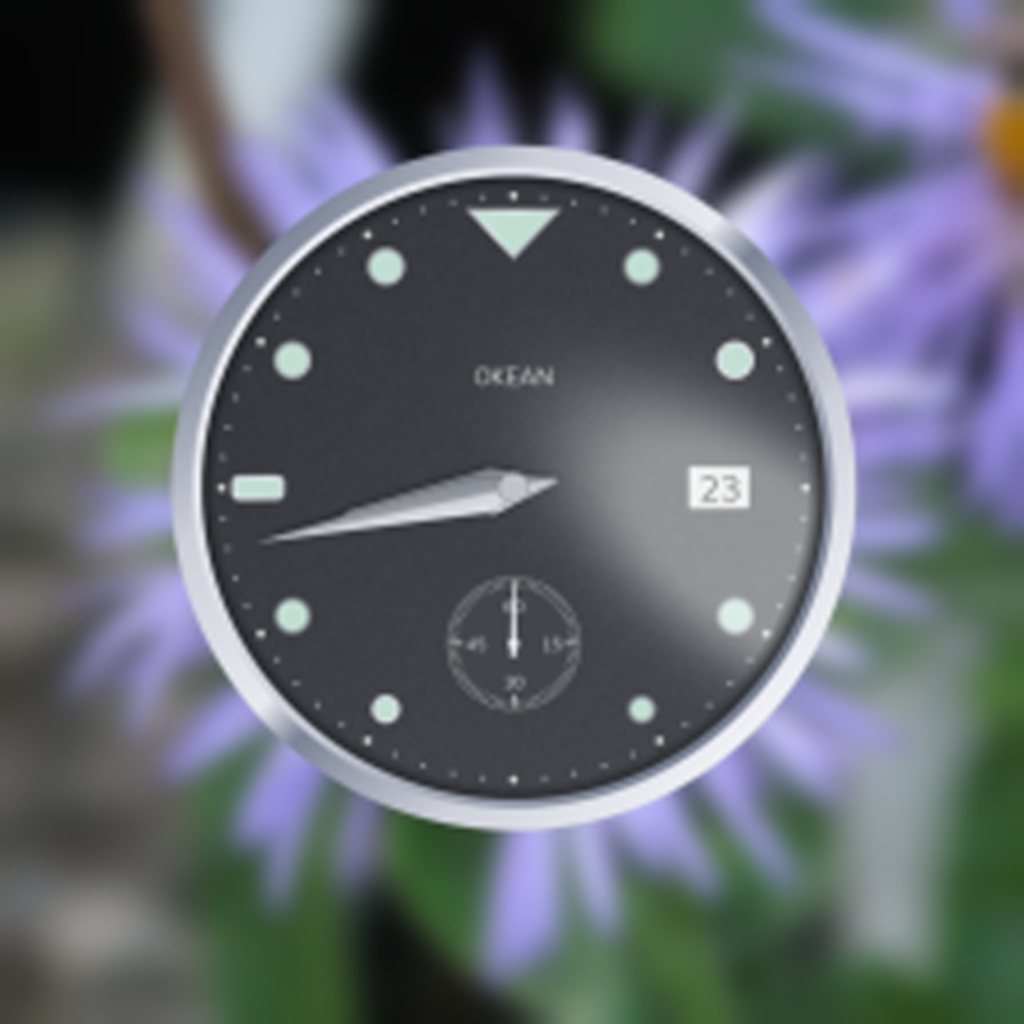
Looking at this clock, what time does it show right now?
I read 8:43
